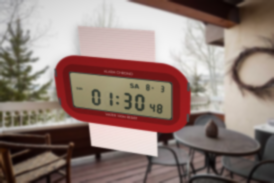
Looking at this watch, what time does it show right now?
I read 1:30
